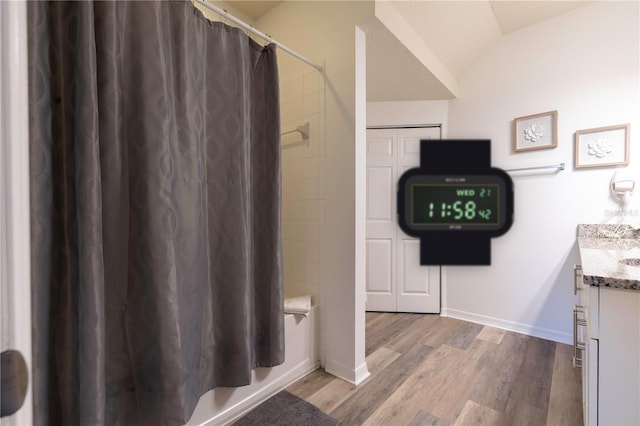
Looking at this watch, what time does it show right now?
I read 11:58
